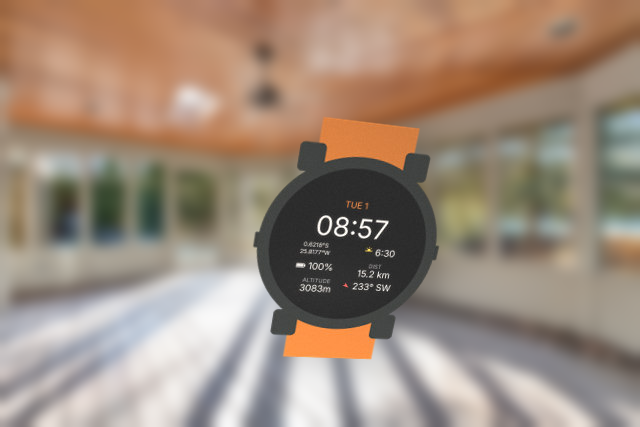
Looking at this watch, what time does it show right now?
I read 8:57
